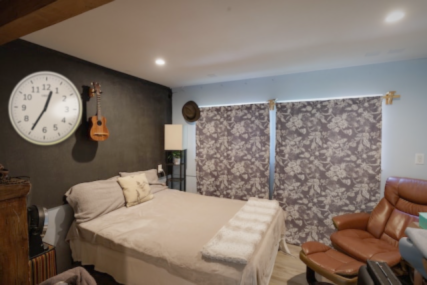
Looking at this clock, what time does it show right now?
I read 12:35
